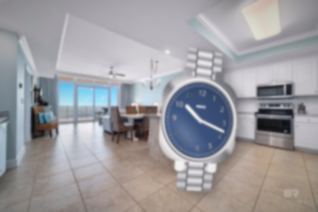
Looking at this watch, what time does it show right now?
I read 10:18
